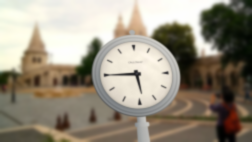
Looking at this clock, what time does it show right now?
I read 5:45
